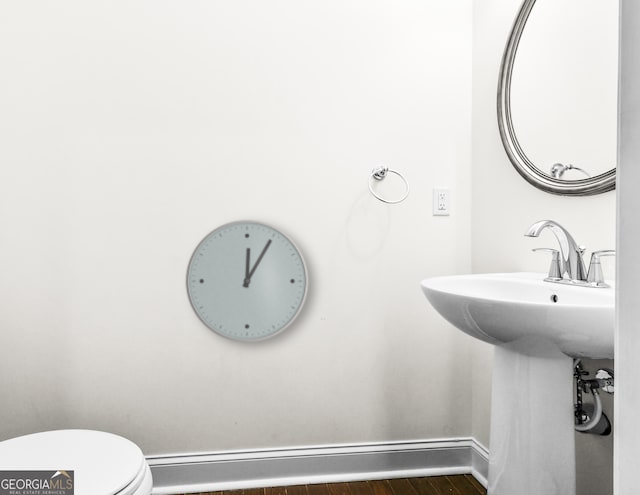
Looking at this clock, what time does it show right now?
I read 12:05
